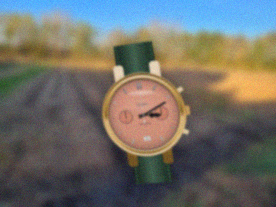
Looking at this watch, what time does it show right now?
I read 3:11
